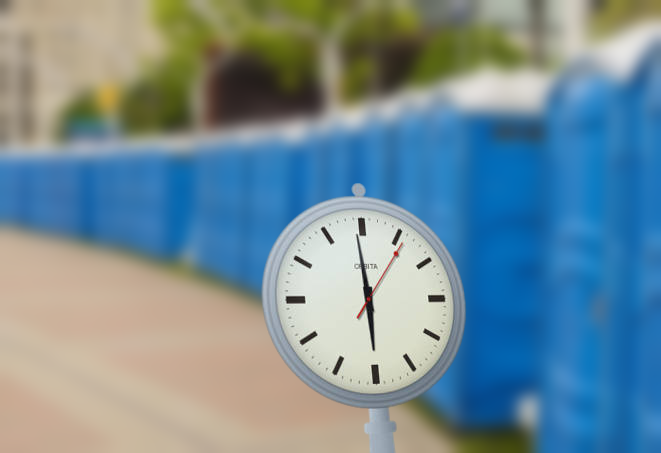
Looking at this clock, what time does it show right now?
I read 5:59:06
